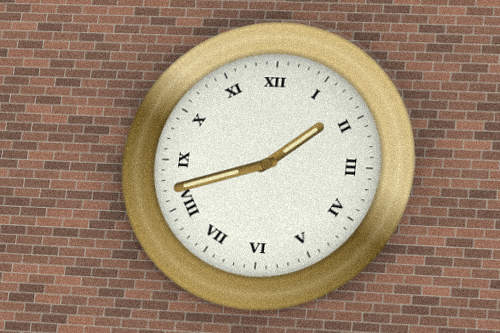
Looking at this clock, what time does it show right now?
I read 1:42
